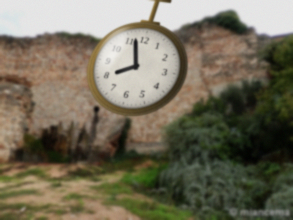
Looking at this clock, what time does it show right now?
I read 7:57
